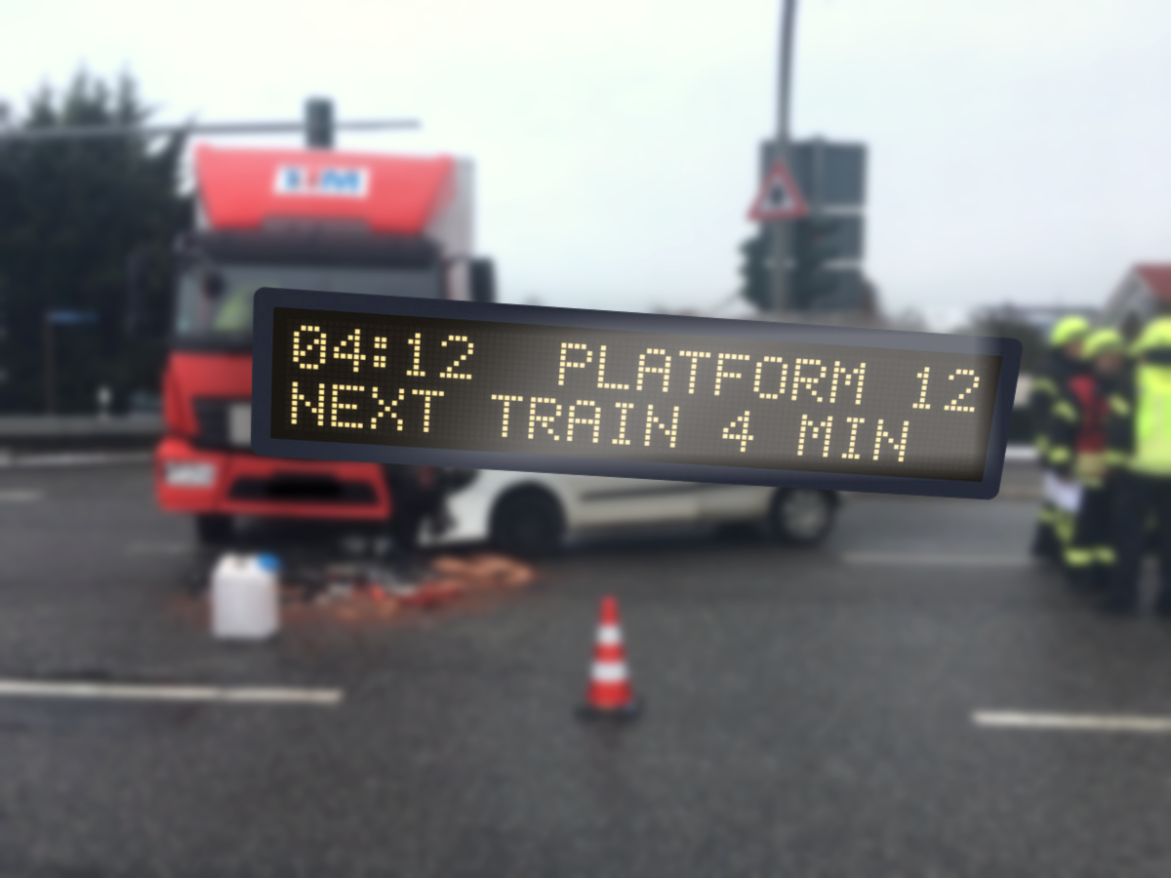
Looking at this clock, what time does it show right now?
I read 4:12
